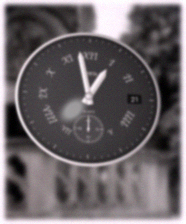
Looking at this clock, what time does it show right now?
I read 12:58
